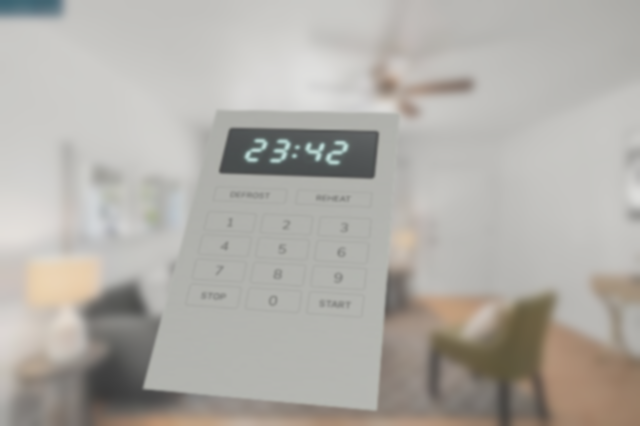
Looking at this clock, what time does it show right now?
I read 23:42
